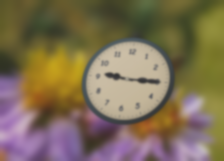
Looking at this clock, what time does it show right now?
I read 9:15
